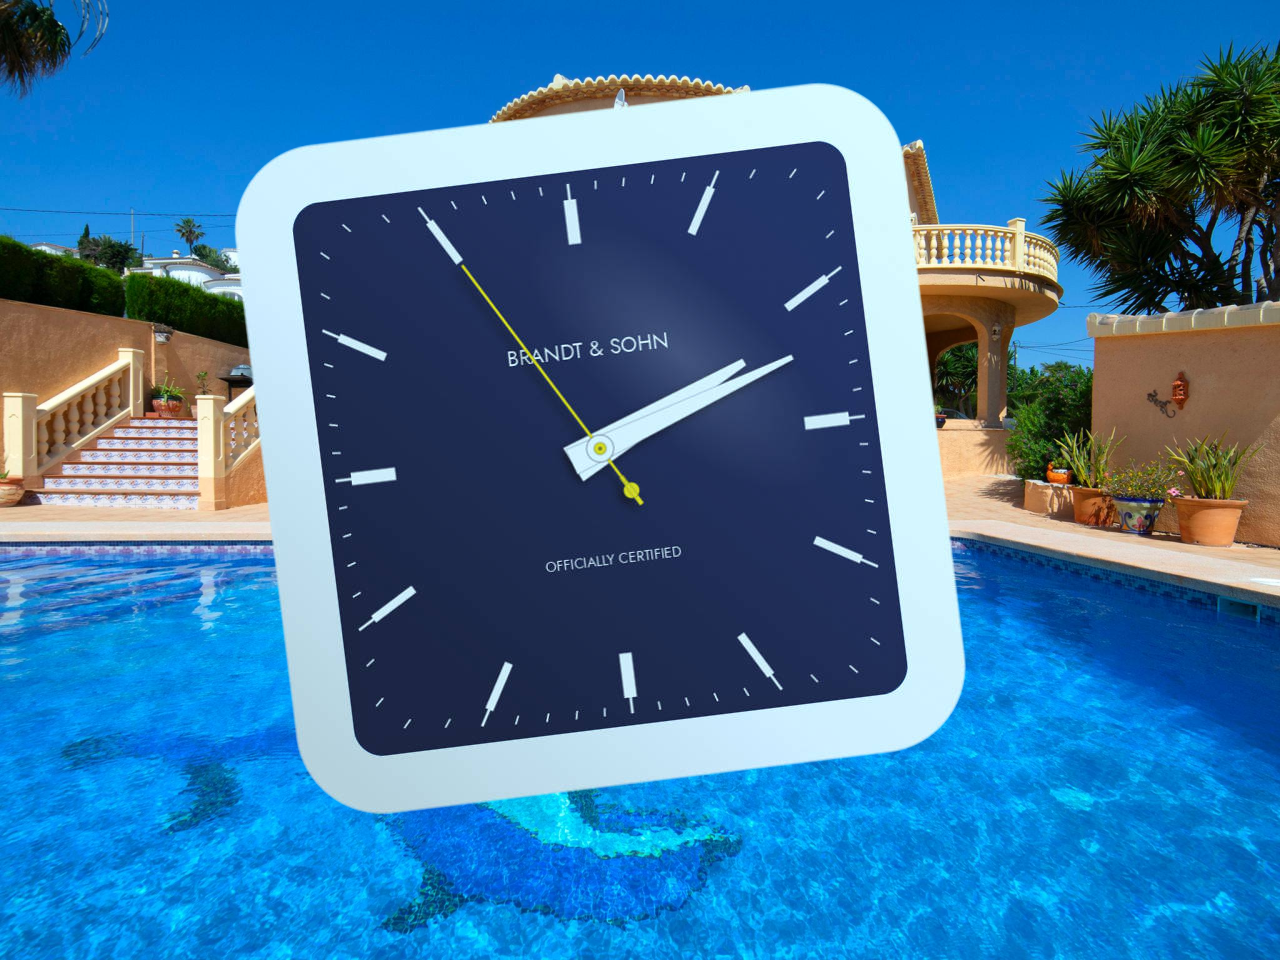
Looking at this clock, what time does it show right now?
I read 2:11:55
